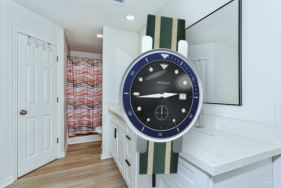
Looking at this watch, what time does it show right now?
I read 2:44
